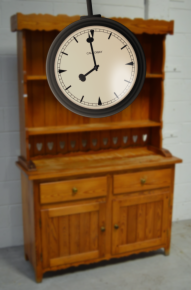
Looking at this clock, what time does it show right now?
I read 7:59
